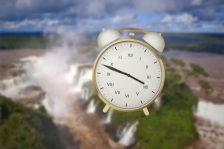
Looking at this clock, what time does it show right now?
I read 3:48
